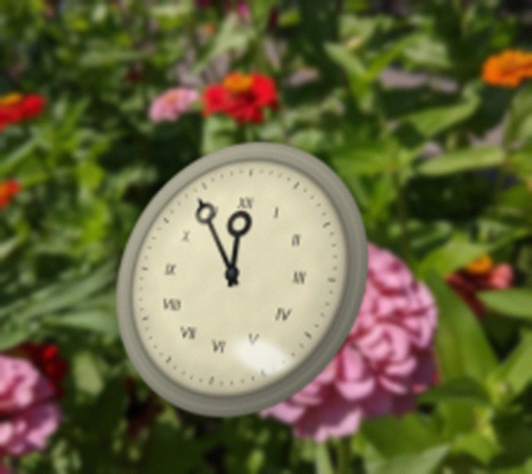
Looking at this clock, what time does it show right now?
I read 11:54
